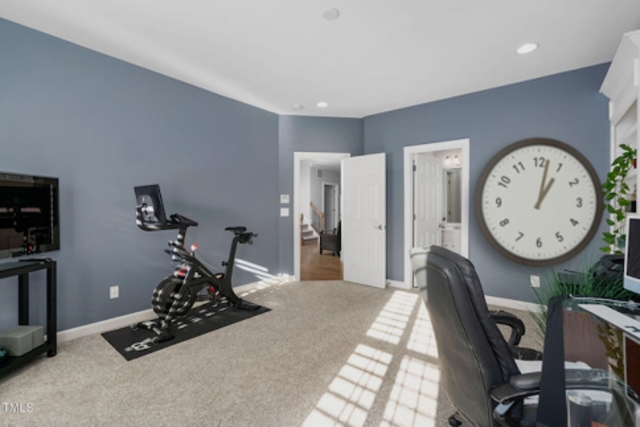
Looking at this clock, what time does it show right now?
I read 1:02
